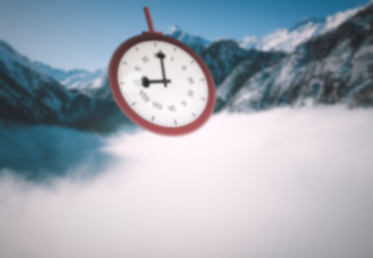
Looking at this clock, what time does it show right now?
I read 9:01
